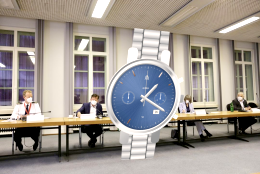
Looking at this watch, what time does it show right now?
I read 1:20
